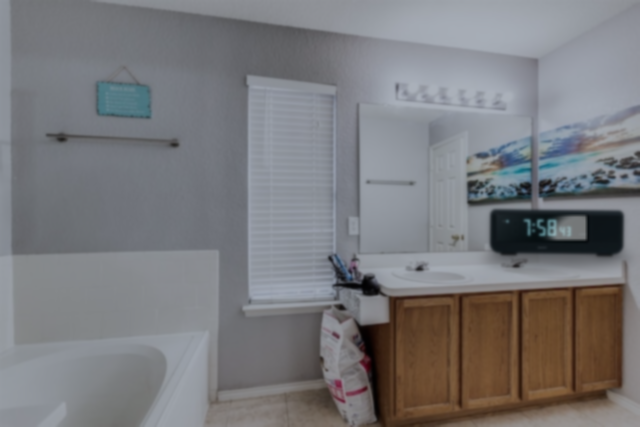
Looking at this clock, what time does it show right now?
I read 7:58
